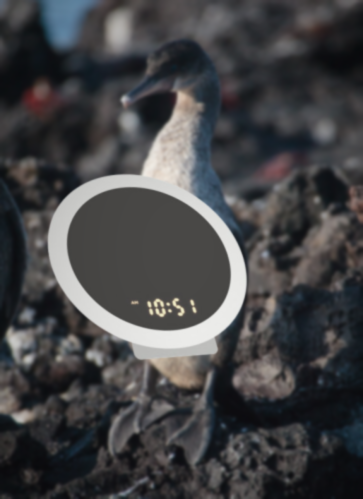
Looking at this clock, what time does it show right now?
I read 10:51
